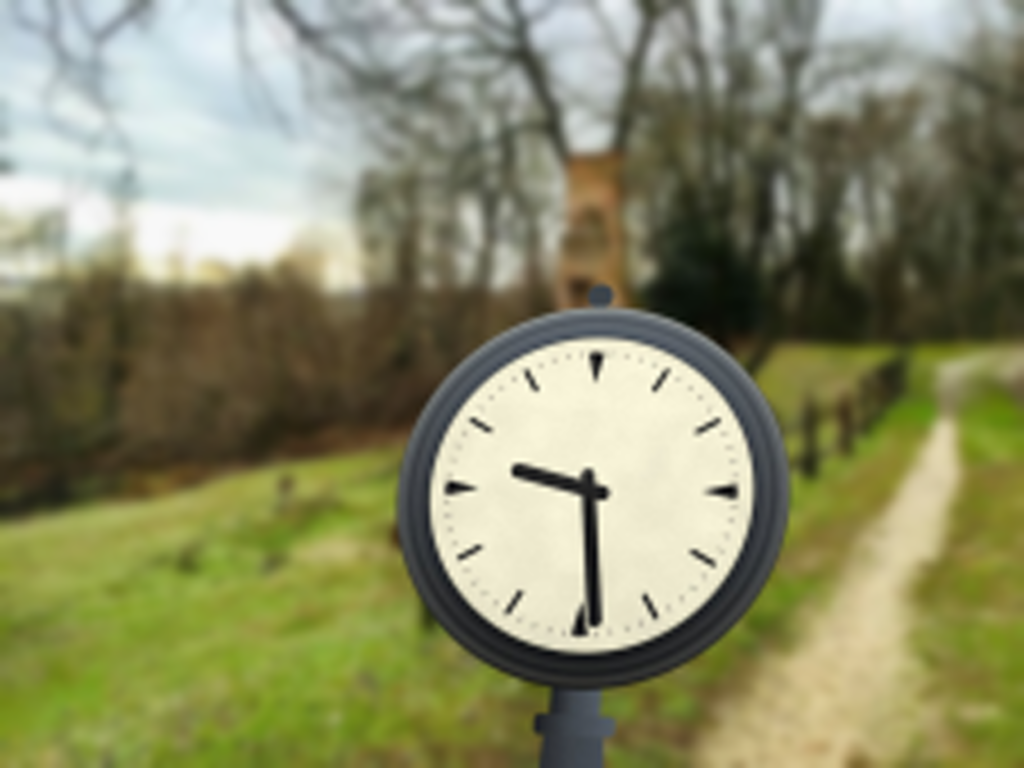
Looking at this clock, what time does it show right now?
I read 9:29
